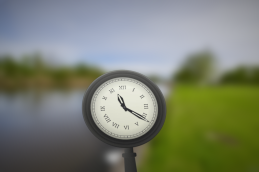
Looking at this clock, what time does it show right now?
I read 11:21
